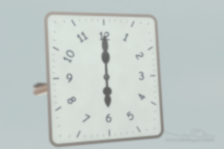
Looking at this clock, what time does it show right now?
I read 6:00
